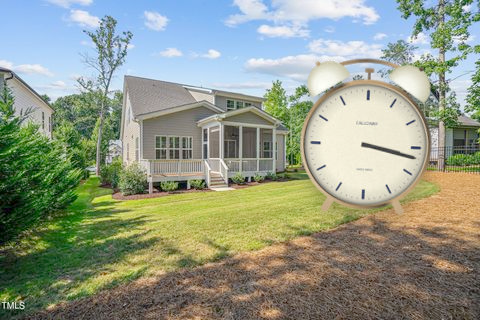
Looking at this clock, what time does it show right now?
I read 3:17
